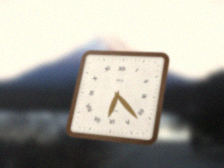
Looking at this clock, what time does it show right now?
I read 6:22
